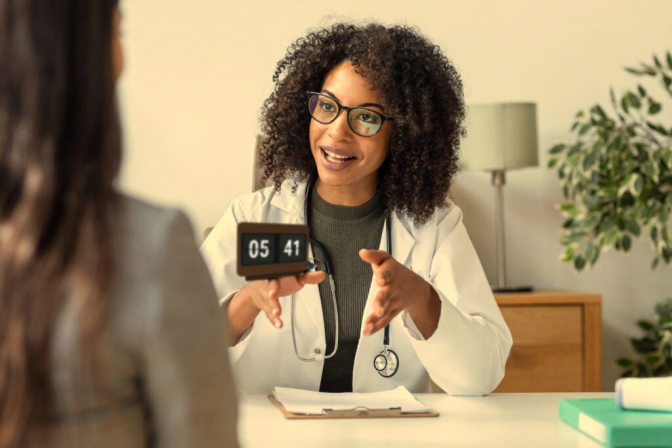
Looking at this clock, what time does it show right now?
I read 5:41
